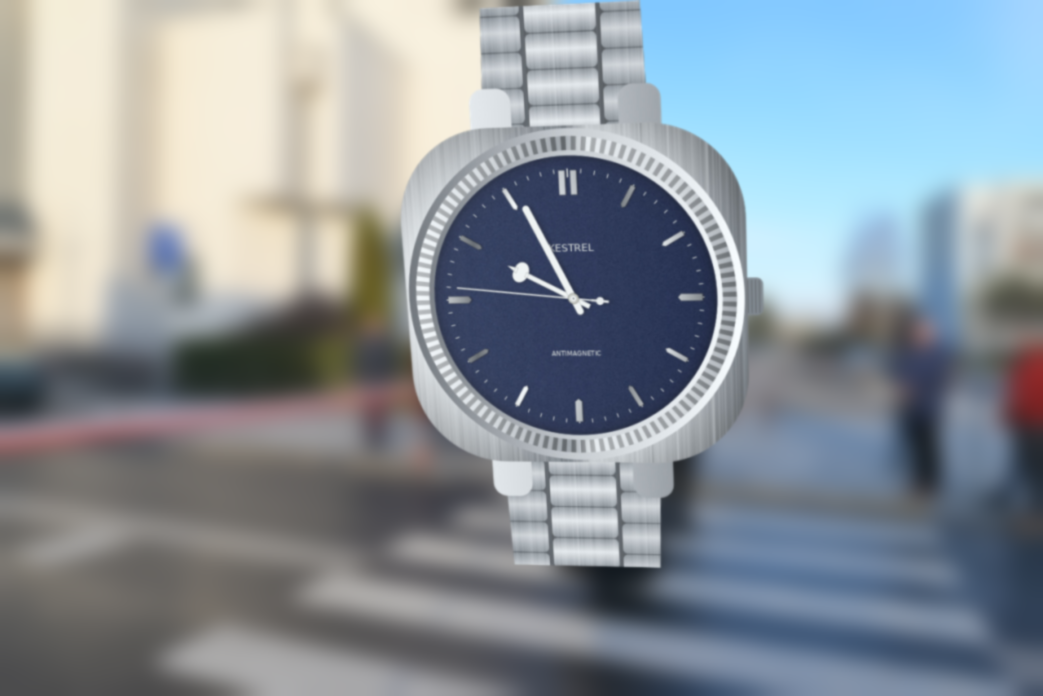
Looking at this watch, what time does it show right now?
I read 9:55:46
